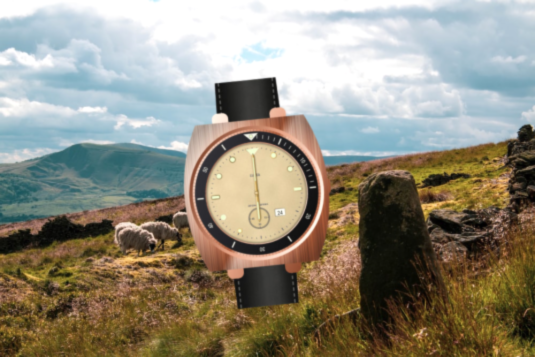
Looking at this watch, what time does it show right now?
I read 6:00
